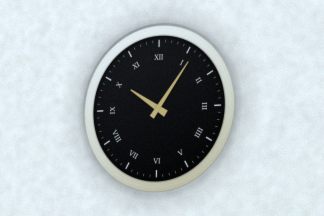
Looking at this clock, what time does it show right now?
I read 10:06
